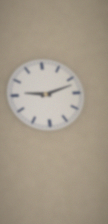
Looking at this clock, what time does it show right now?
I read 9:12
